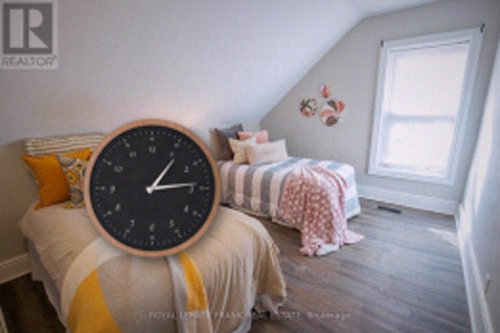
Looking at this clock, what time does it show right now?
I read 1:14
